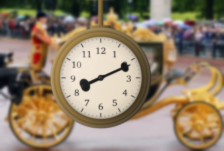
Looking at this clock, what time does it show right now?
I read 8:11
